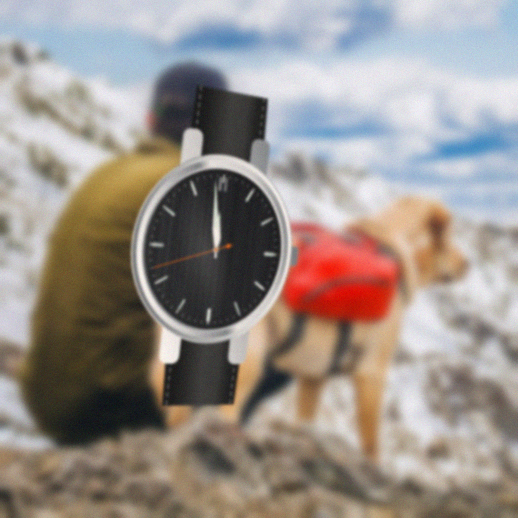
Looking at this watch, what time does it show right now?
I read 11:58:42
